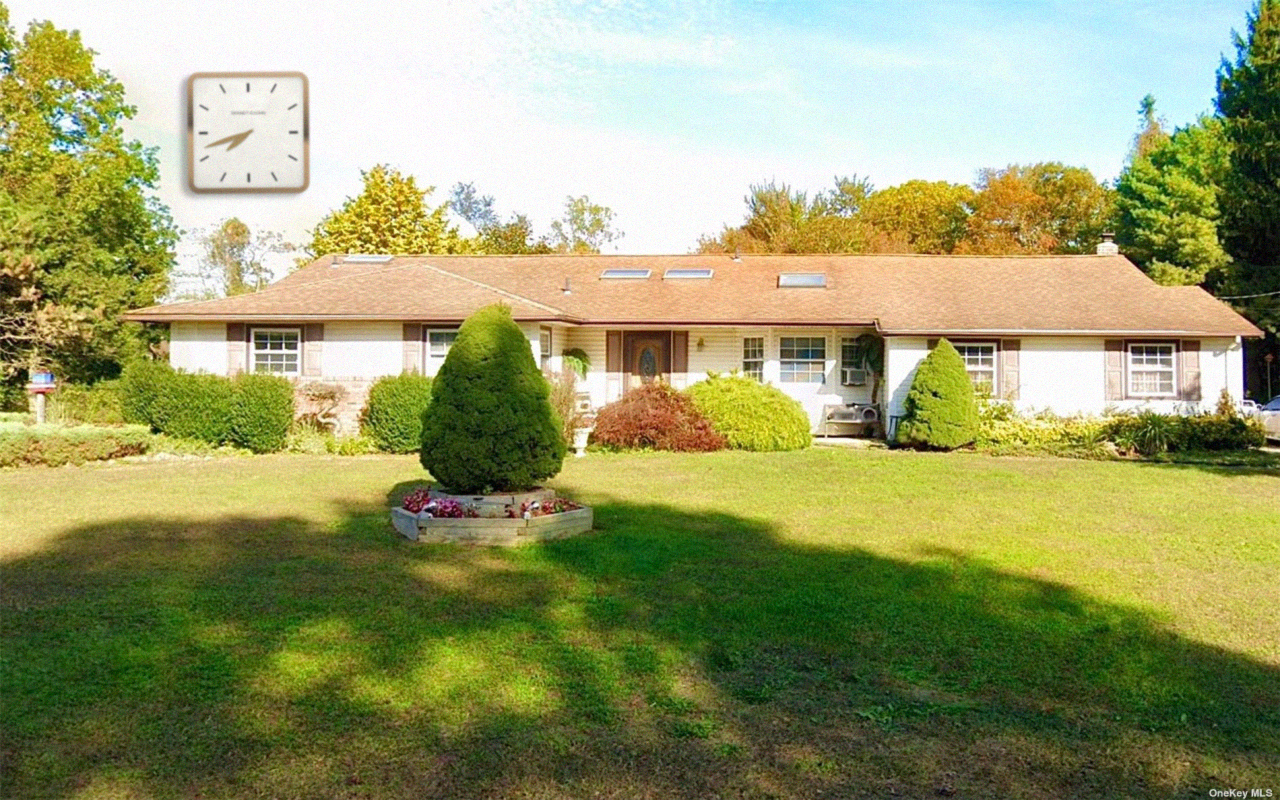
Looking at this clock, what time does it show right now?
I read 7:42
